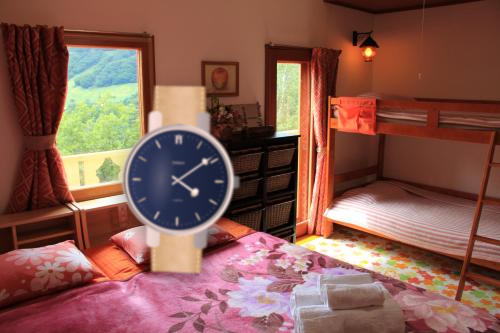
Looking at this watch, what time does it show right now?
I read 4:09
